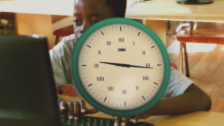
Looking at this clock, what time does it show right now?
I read 9:16
